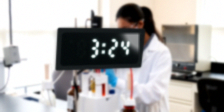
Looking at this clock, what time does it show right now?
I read 3:24
